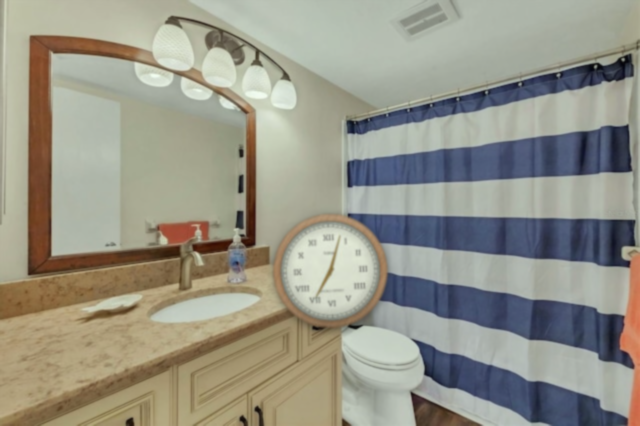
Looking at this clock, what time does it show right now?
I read 7:03
